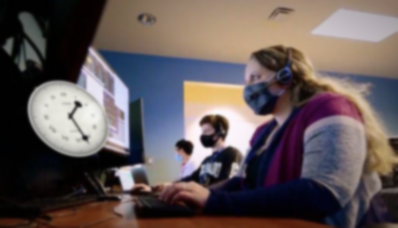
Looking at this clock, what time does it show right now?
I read 1:27
